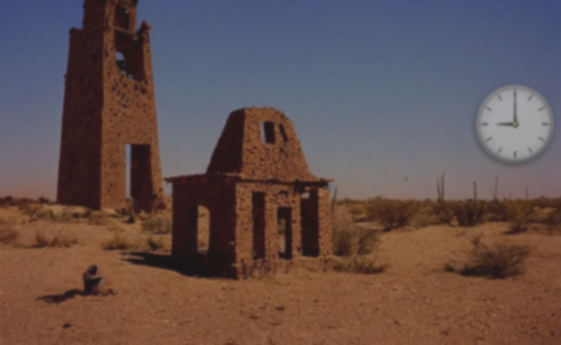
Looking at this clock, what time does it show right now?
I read 9:00
